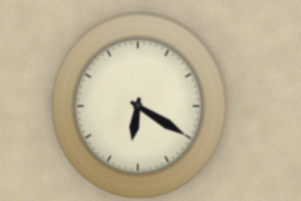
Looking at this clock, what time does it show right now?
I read 6:20
